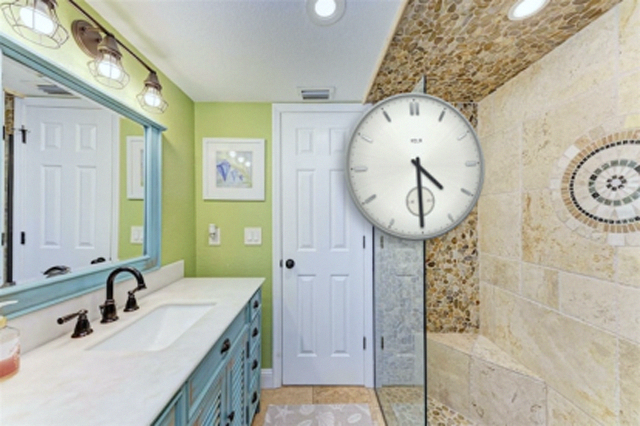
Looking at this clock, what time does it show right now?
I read 4:30
